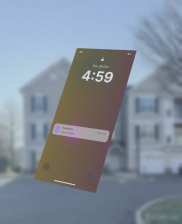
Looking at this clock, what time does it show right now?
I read 4:59
